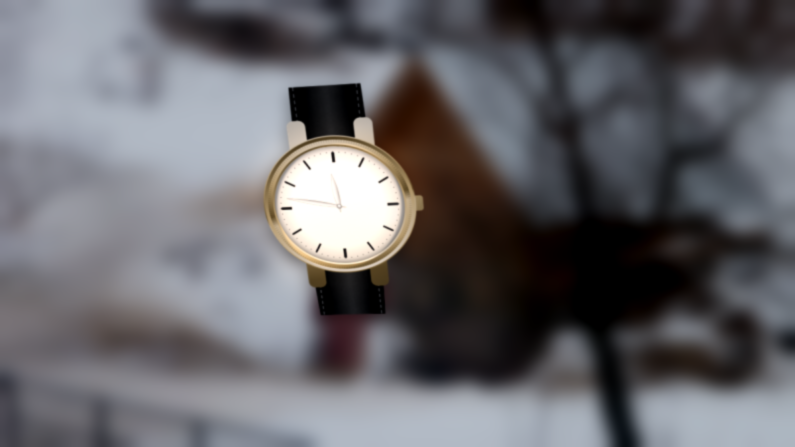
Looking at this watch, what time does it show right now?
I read 11:47
